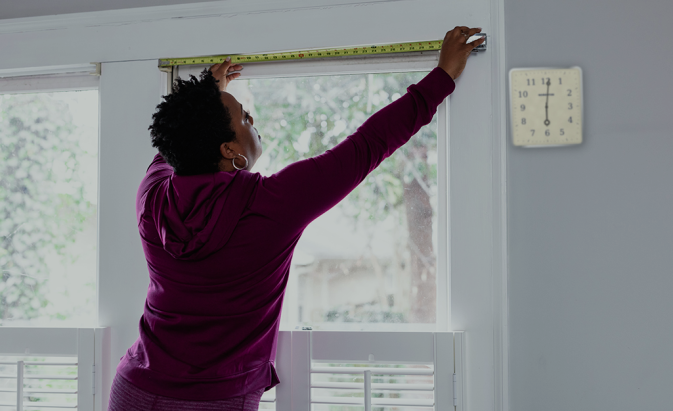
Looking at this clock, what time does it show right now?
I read 6:01
